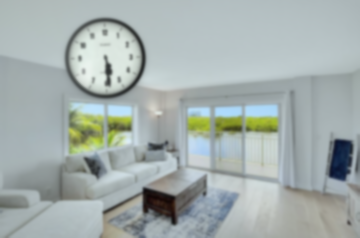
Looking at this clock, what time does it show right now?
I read 5:29
